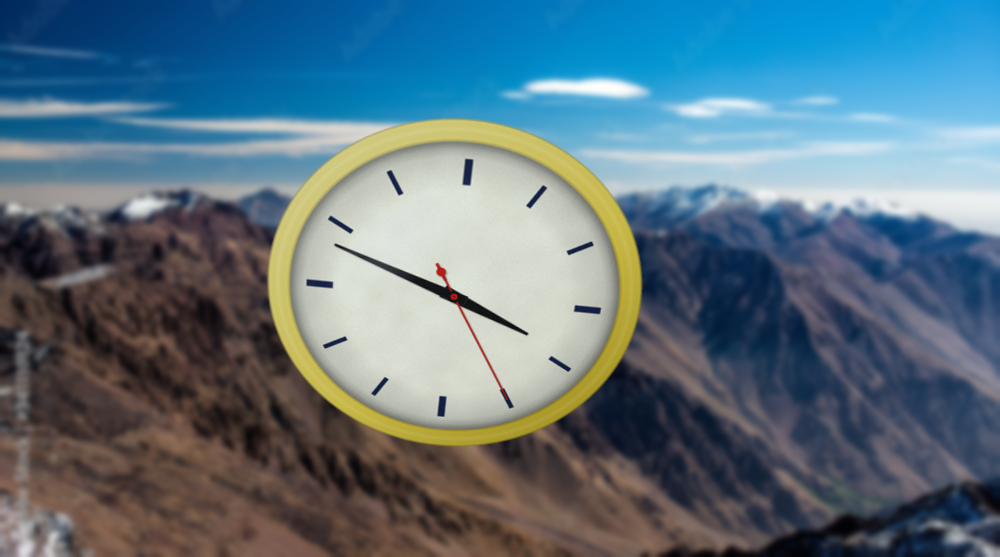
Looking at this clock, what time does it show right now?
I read 3:48:25
